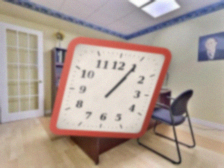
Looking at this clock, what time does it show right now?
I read 1:05
